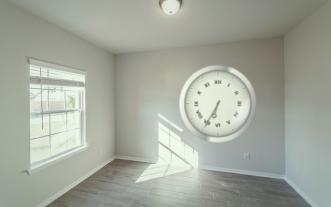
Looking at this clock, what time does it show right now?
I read 6:35
